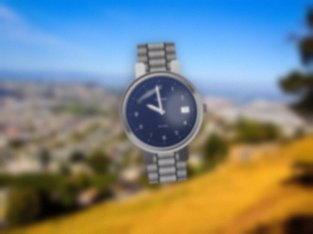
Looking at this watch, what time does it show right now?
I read 9:59
